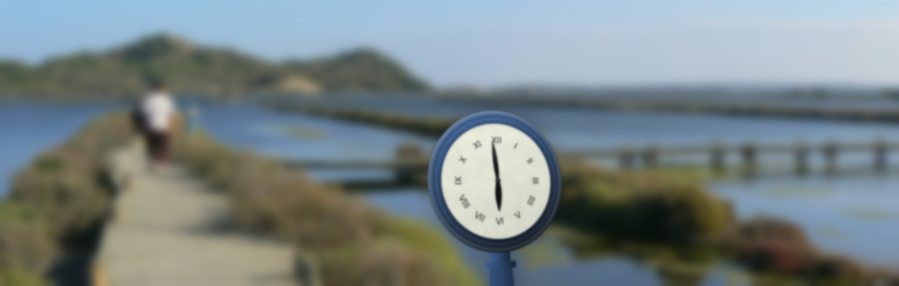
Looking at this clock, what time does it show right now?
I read 5:59
